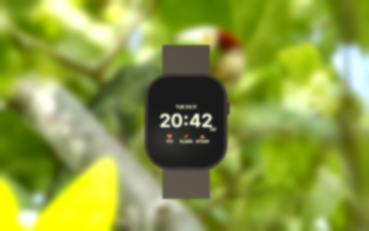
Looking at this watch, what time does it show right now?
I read 20:42
